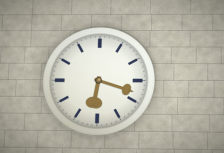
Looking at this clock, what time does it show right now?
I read 6:18
